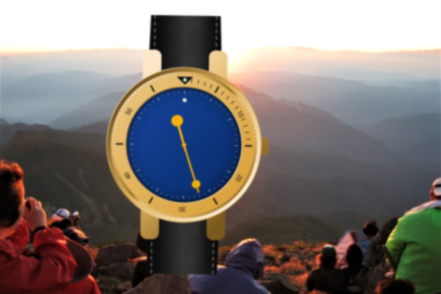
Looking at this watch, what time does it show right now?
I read 11:27
